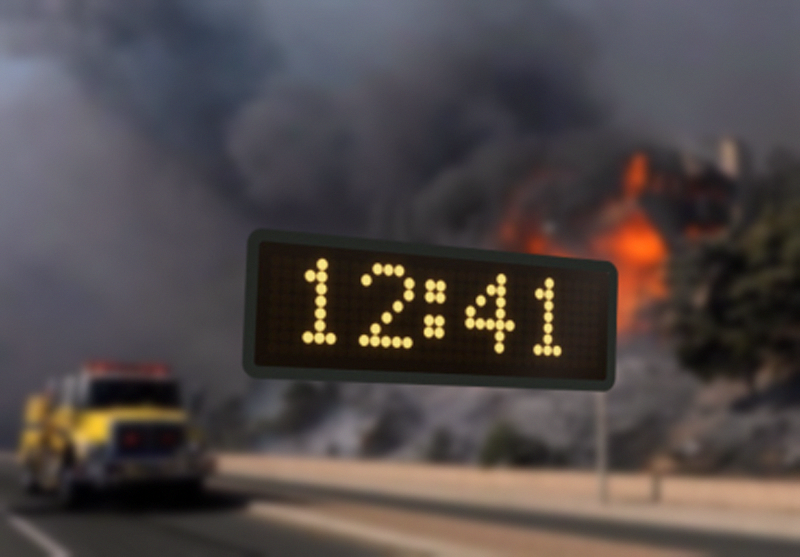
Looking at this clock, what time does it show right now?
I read 12:41
